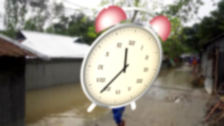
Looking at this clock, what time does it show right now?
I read 11:36
